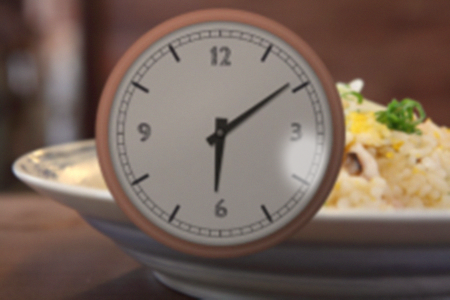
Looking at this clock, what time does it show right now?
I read 6:09
